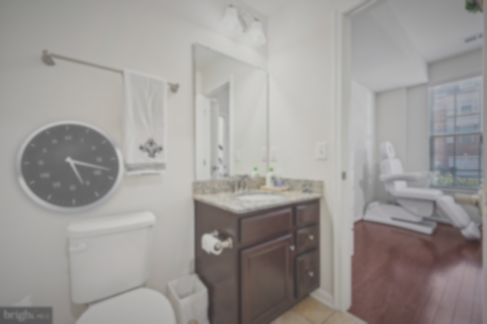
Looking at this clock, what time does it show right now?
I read 5:18
